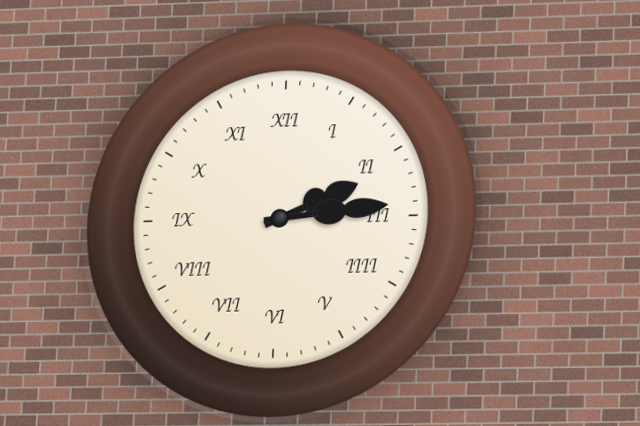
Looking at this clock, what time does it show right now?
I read 2:14
